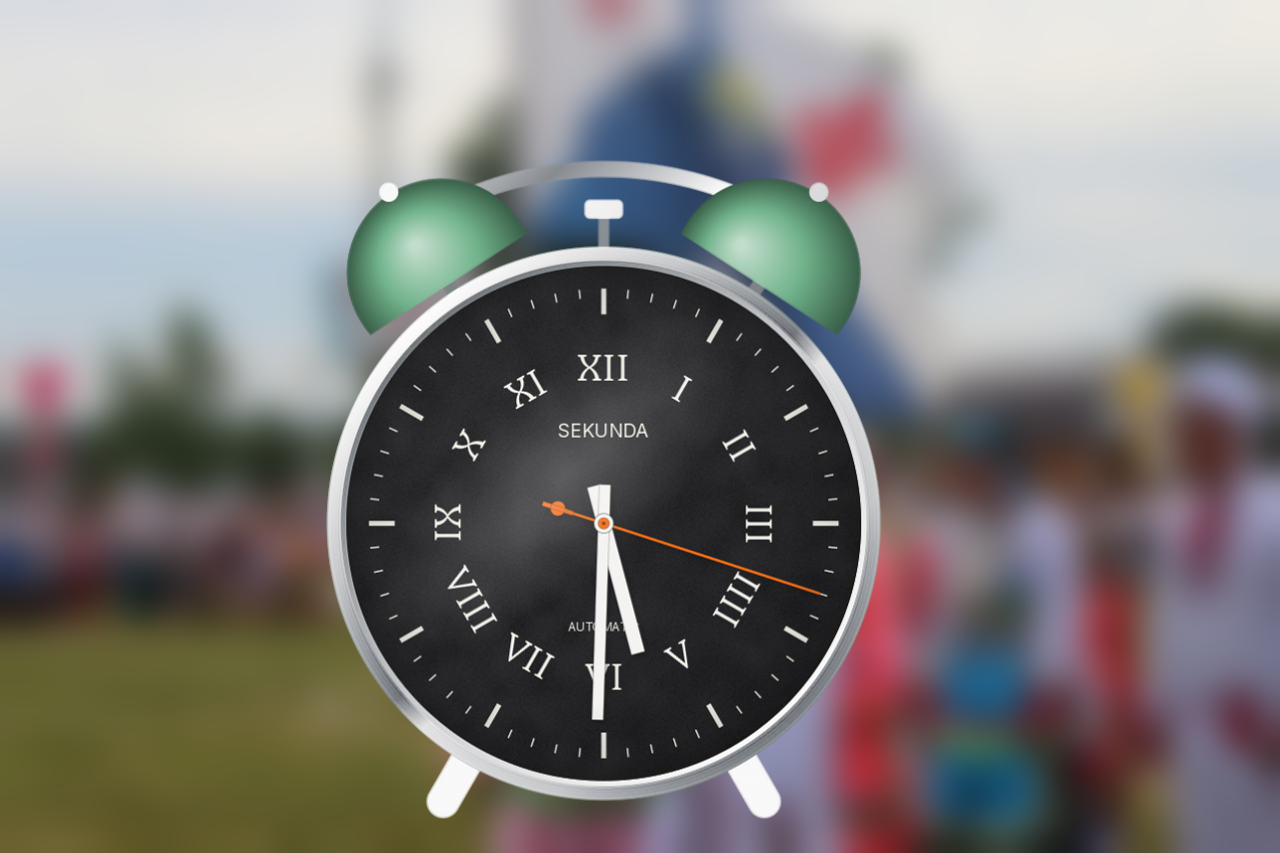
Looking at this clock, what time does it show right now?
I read 5:30:18
